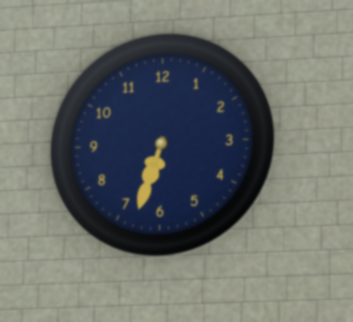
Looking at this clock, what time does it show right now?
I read 6:33
